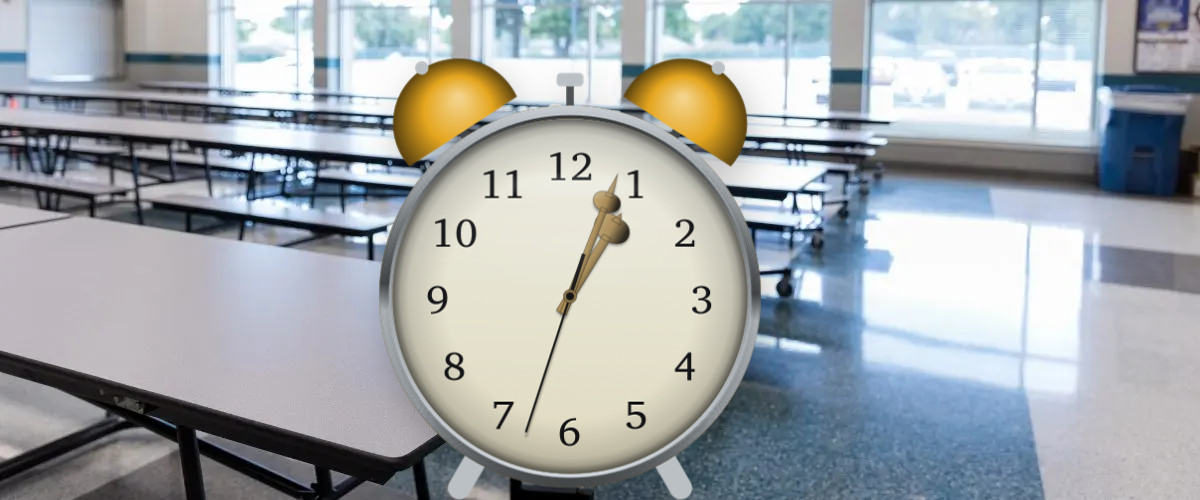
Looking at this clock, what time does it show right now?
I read 1:03:33
